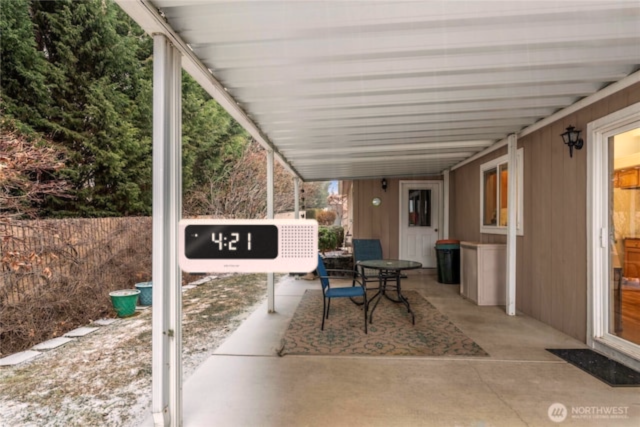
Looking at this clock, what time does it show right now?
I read 4:21
